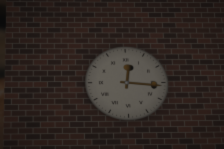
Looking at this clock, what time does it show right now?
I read 12:16
